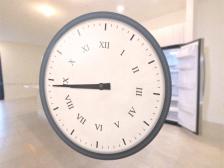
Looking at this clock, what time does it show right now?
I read 8:44
